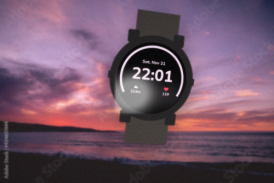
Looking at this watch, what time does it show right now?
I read 22:01
